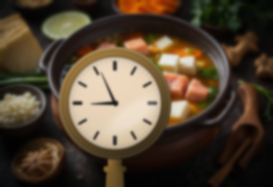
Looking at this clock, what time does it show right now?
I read 8:56
